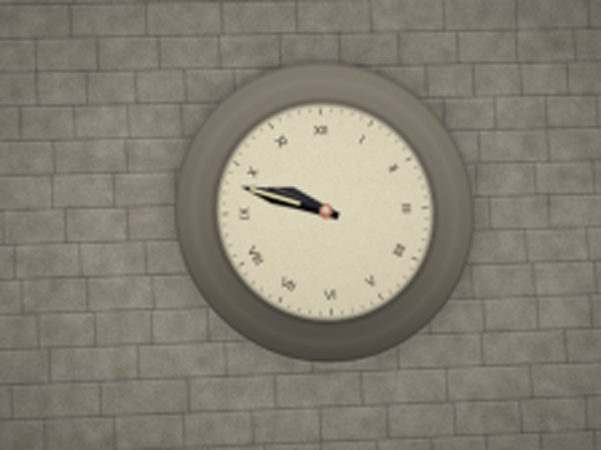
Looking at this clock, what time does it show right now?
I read 9:48
